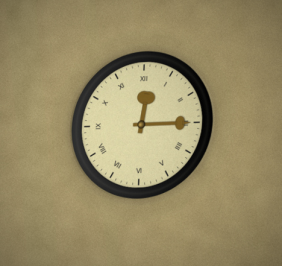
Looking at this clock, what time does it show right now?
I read 12:15
